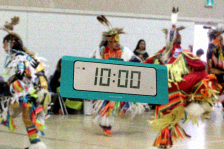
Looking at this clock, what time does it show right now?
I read 10:00
